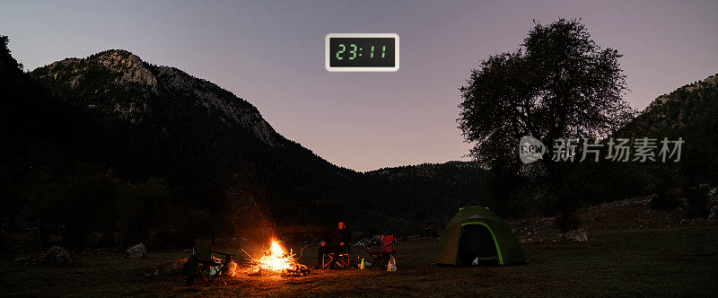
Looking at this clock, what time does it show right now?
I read 23:11
